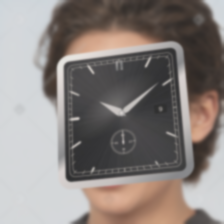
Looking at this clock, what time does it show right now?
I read 10:09
